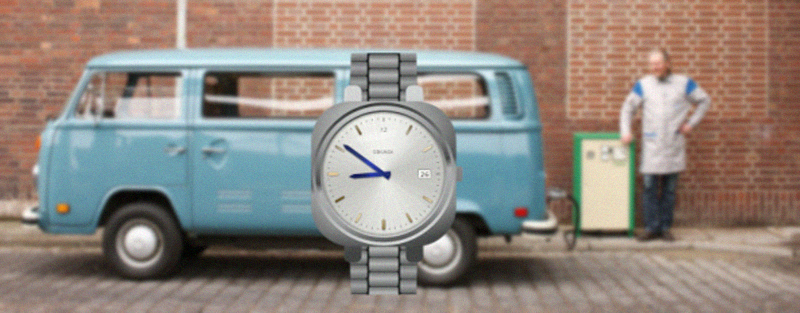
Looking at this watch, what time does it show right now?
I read 8:51
